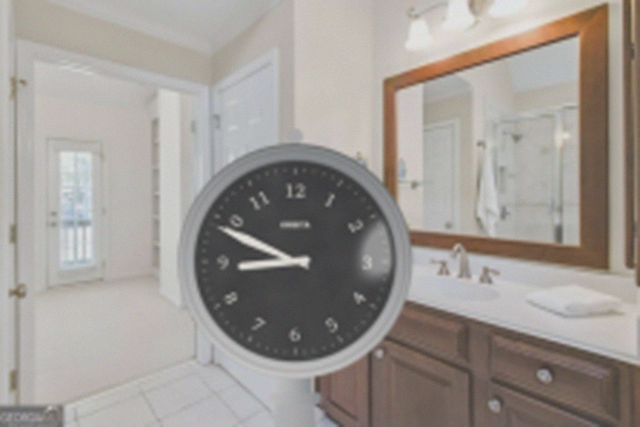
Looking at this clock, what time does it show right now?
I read 8:49
